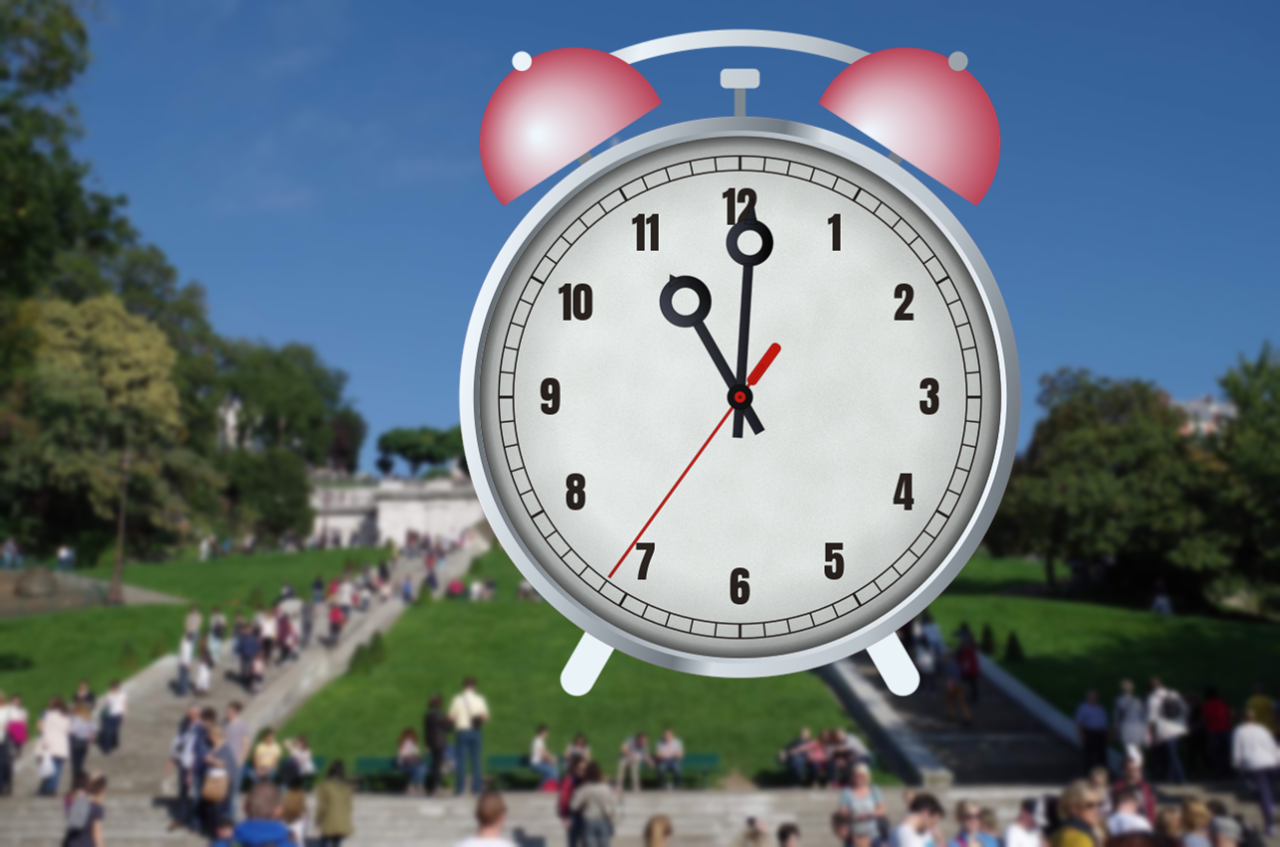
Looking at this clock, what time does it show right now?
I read 11:00:36
